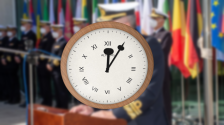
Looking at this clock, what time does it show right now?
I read 12:05
